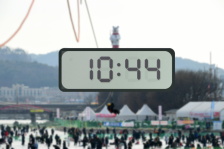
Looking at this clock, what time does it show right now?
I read 10:44
